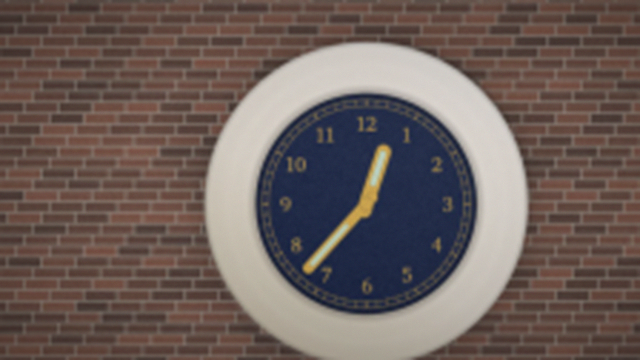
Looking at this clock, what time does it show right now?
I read 12:37
